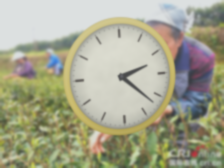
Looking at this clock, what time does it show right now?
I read 2:22
